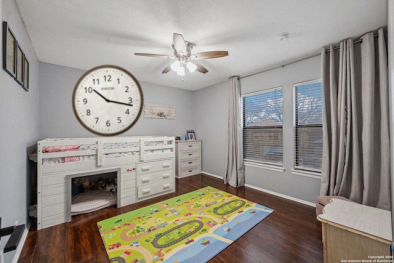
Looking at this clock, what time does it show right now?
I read 10:17
